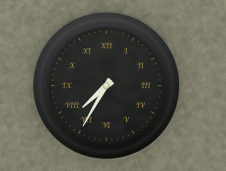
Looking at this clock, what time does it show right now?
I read 7:35
